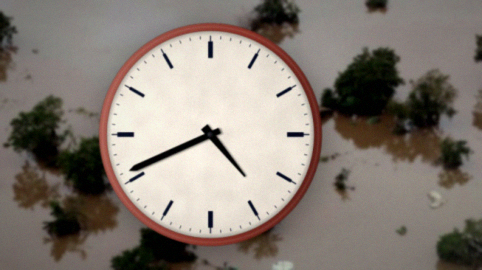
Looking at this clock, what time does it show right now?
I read 4:41
